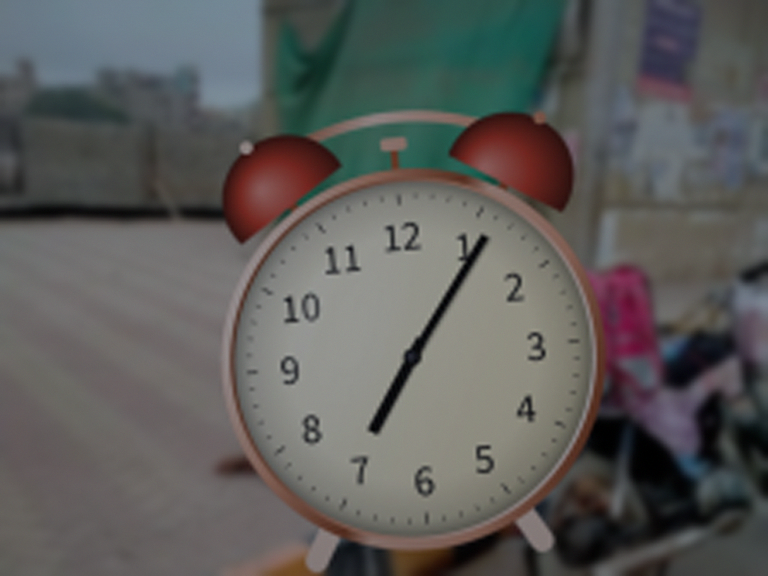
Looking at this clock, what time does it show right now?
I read 7:06
